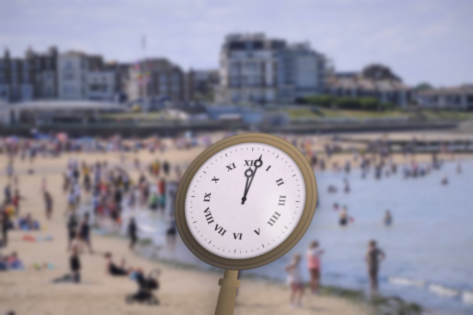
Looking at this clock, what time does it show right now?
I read 12:02
